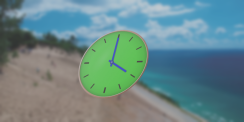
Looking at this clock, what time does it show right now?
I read 4:00
